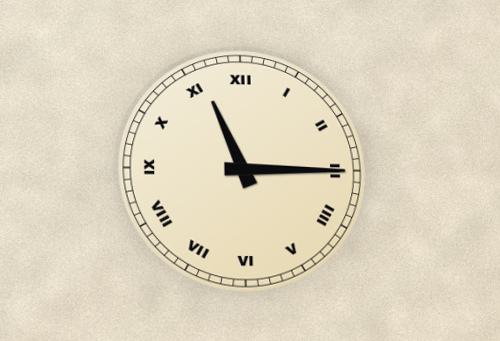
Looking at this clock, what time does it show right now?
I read 11:15
